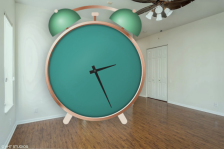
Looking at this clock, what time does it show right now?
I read 2:26
